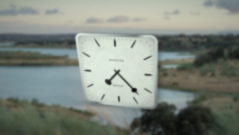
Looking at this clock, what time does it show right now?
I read 7:23
